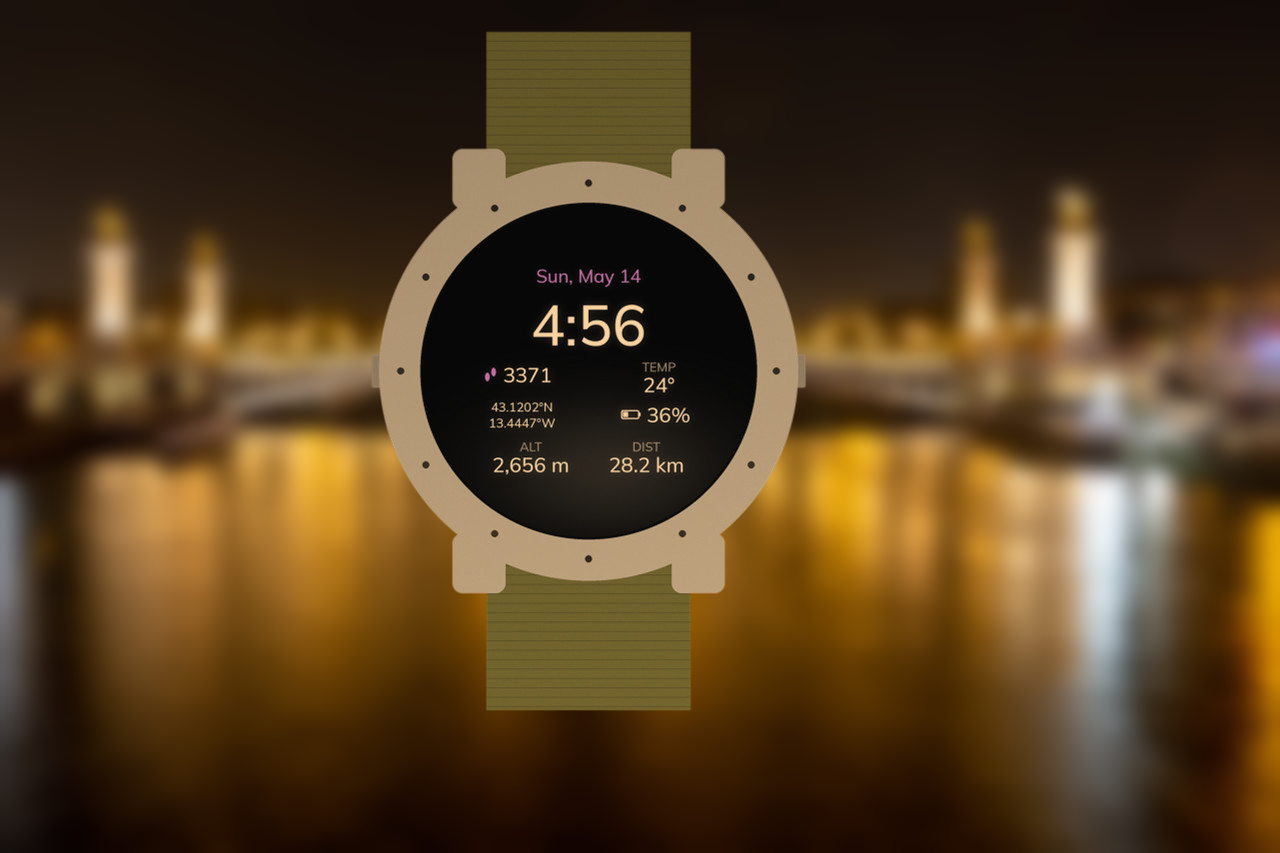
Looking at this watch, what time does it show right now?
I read 4:56
